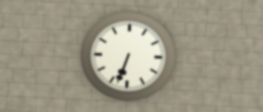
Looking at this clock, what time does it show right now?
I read 6:33
